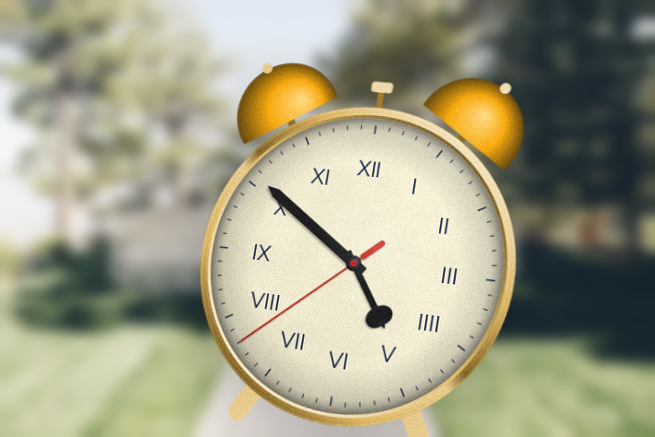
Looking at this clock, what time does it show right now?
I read 4:50:38
